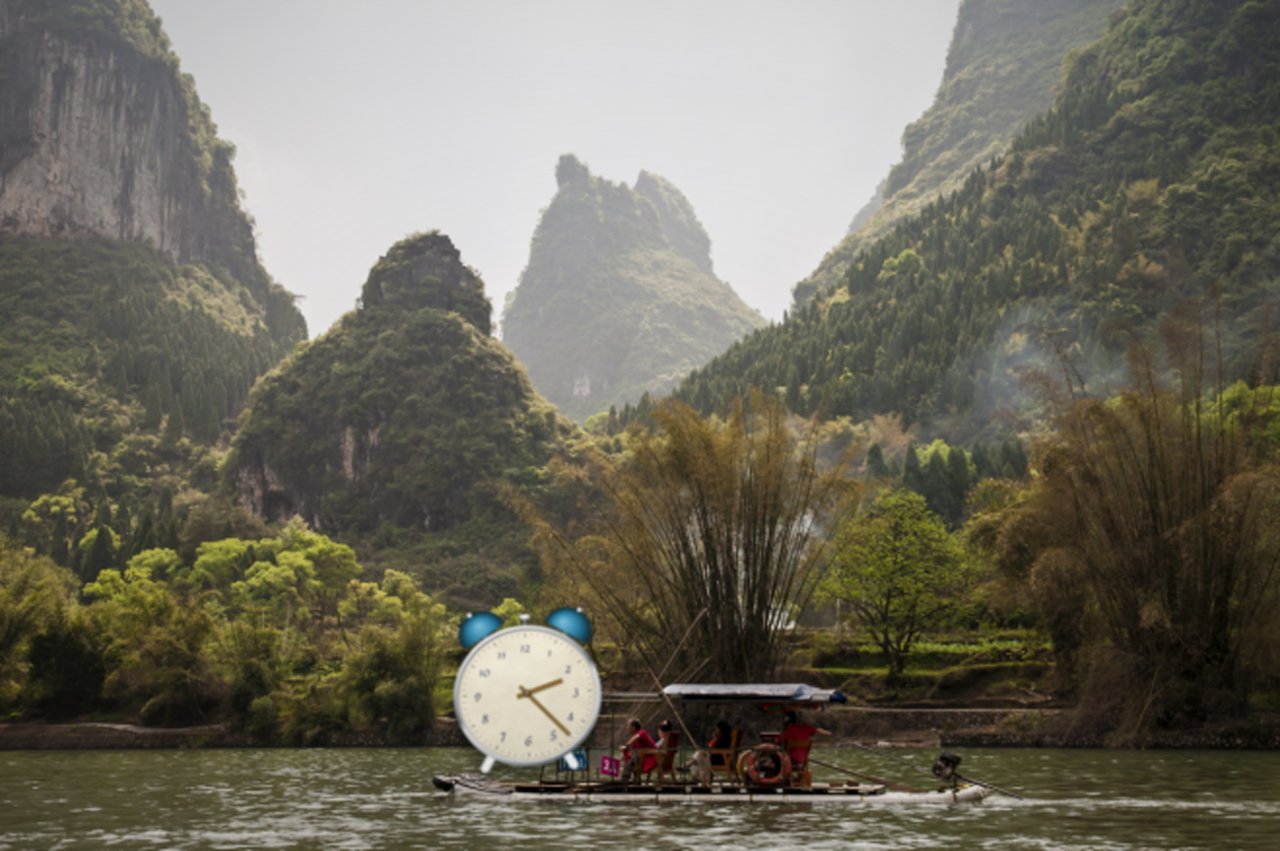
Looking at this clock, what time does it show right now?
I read 2:23
